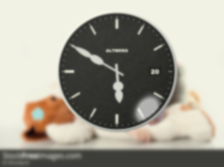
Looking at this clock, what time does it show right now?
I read 5:50
